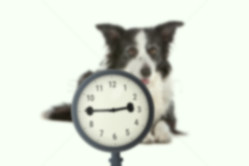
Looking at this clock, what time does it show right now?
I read 2:45
